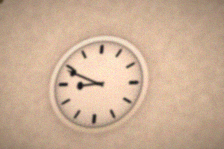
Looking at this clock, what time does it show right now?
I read 8:49
